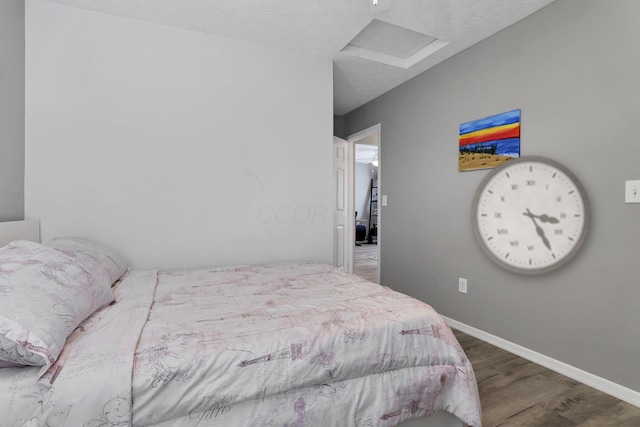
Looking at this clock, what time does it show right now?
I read 3:25
